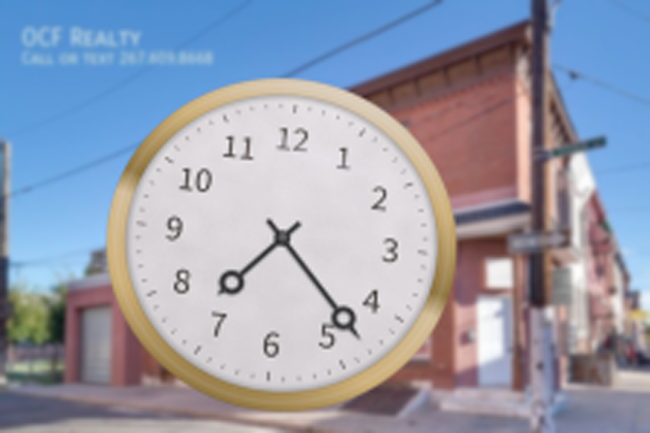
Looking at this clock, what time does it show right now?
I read 7:23
